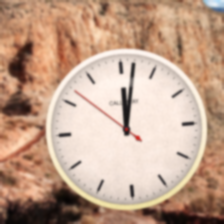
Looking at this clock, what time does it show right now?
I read 12:01:52
